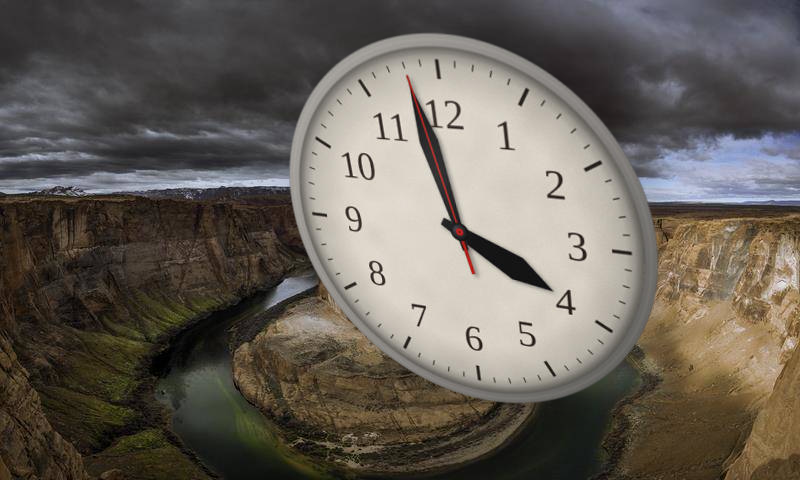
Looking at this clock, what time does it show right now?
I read 3:57:58
